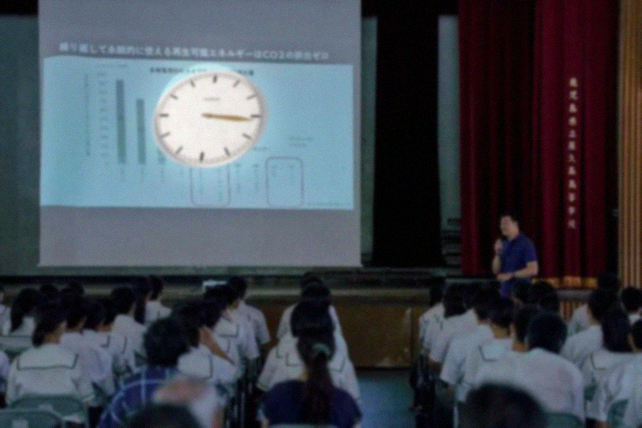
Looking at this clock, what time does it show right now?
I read 3:16
